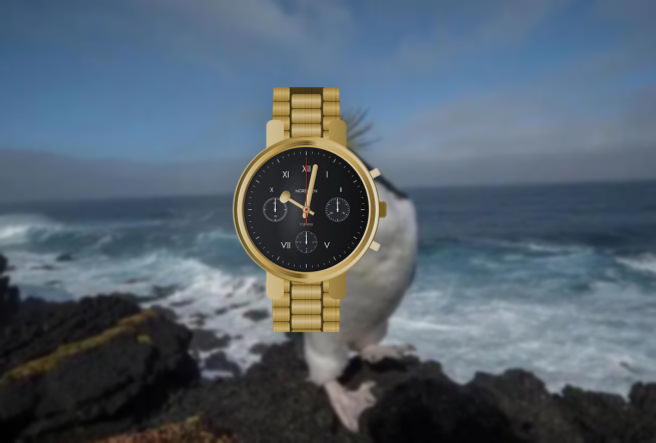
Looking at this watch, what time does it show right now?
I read 10:02
